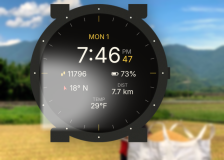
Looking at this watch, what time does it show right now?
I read 7:46:47
